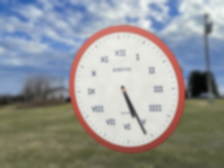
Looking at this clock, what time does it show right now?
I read 5:26
